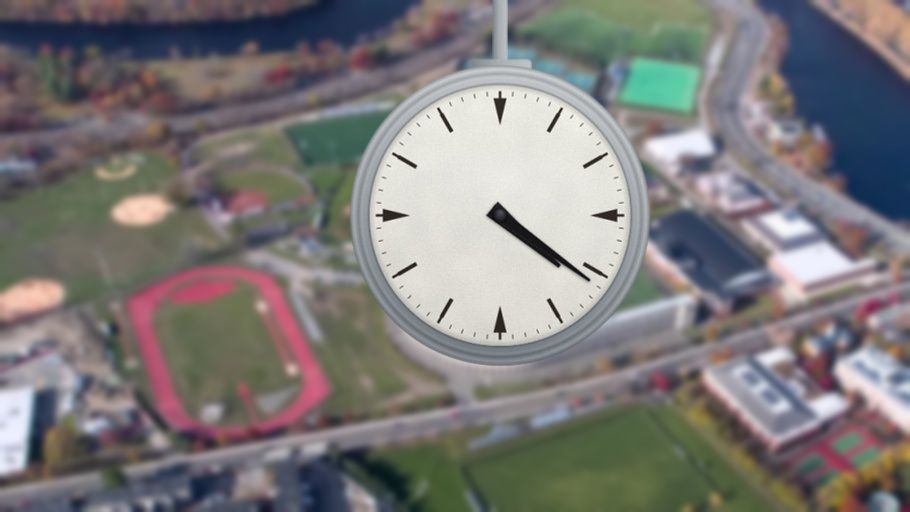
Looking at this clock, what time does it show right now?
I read 4:21
